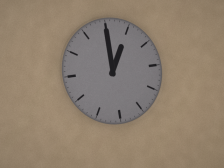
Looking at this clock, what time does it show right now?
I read 1:00
